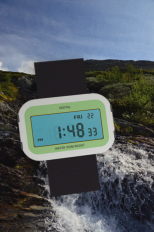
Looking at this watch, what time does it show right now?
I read 1:48:33
